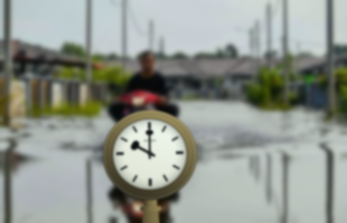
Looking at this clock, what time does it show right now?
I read 10:00
